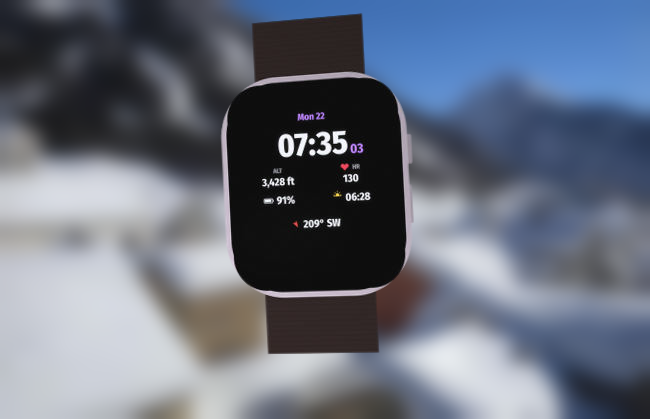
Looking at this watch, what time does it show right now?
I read 7:35:03
